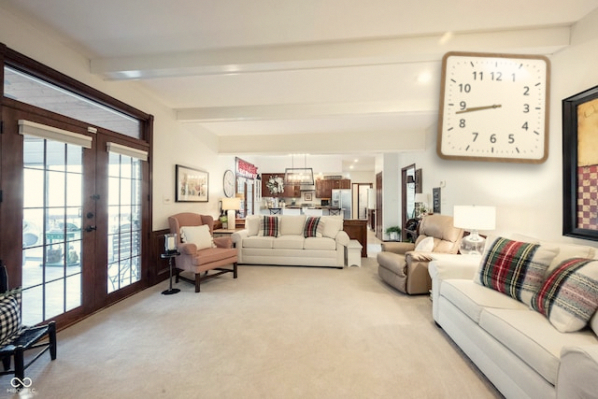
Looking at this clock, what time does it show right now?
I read 8:43
